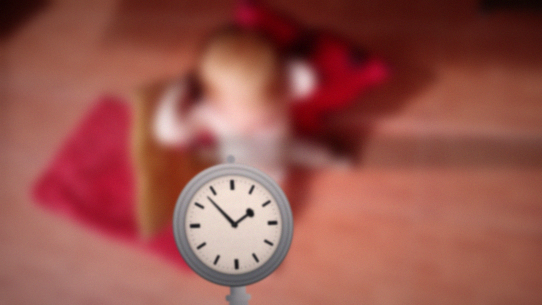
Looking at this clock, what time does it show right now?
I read 1:53
